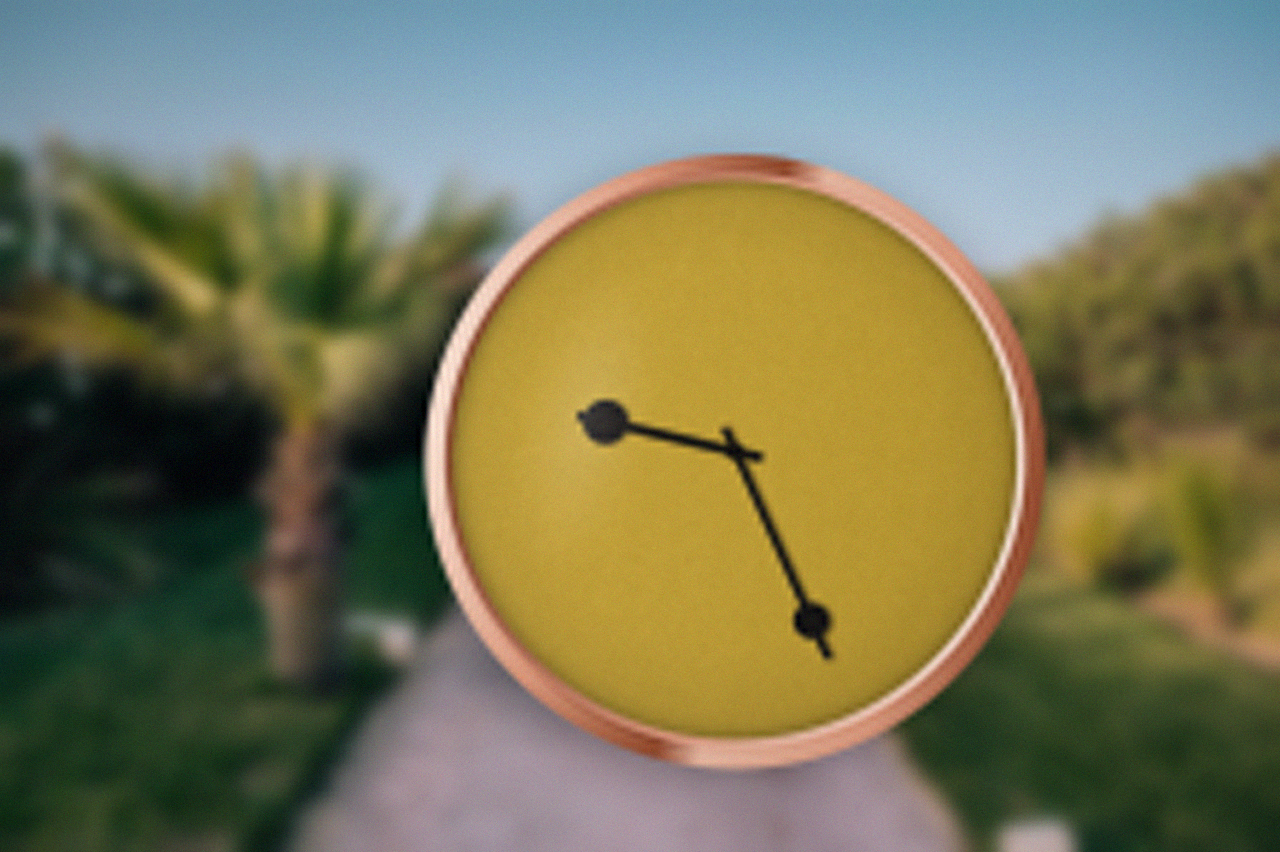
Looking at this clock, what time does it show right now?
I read 9:26
